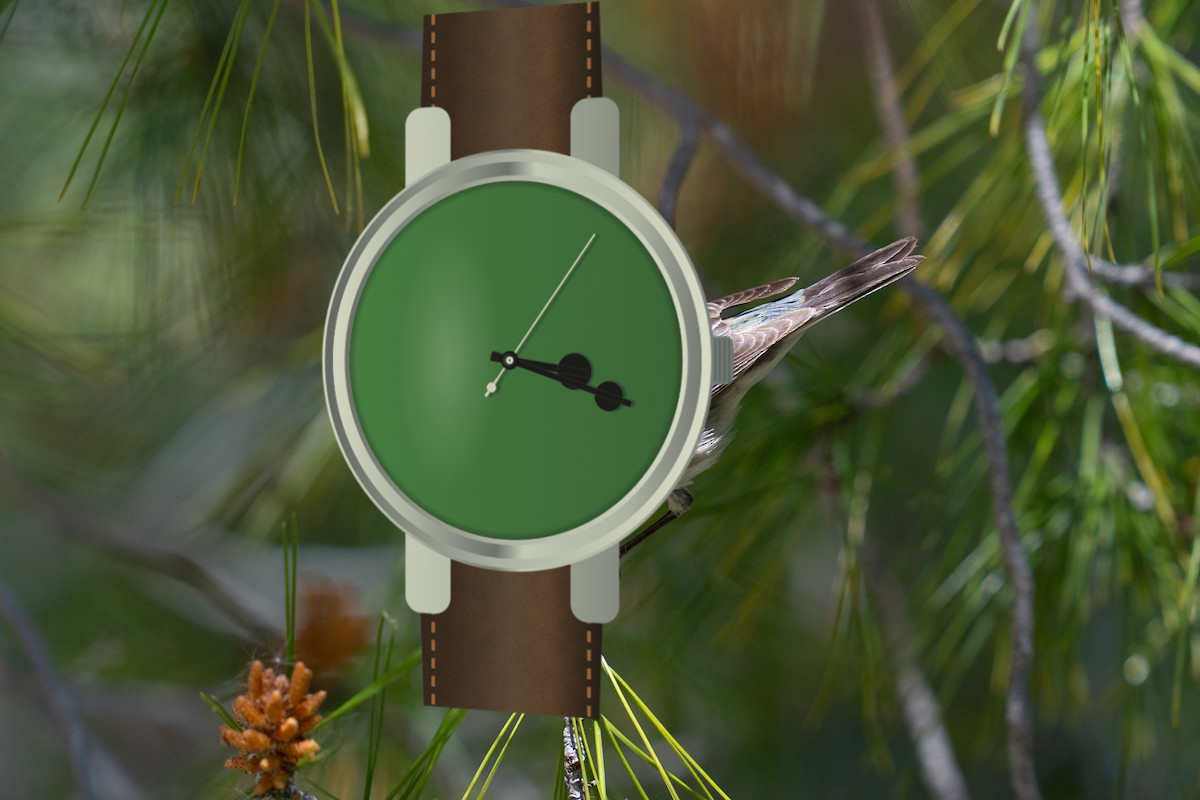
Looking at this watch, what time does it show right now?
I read 3:18:06
